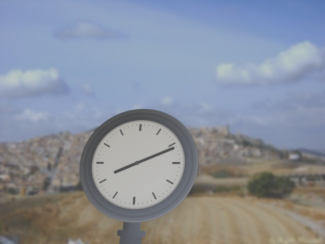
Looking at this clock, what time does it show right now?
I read 8:11
